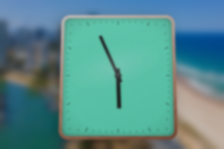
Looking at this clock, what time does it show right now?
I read 5:56
